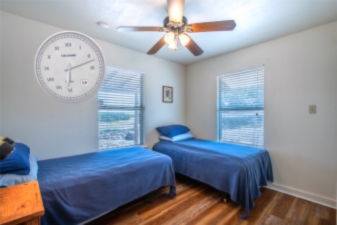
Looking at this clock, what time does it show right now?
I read 6:12
